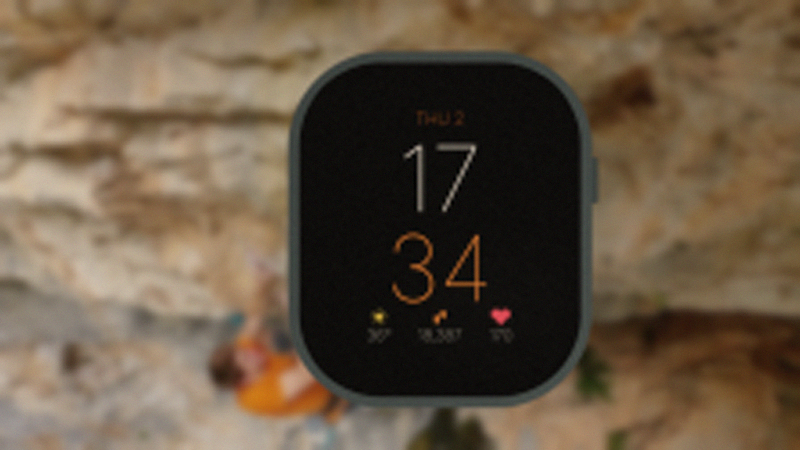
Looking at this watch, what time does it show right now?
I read 17:34
